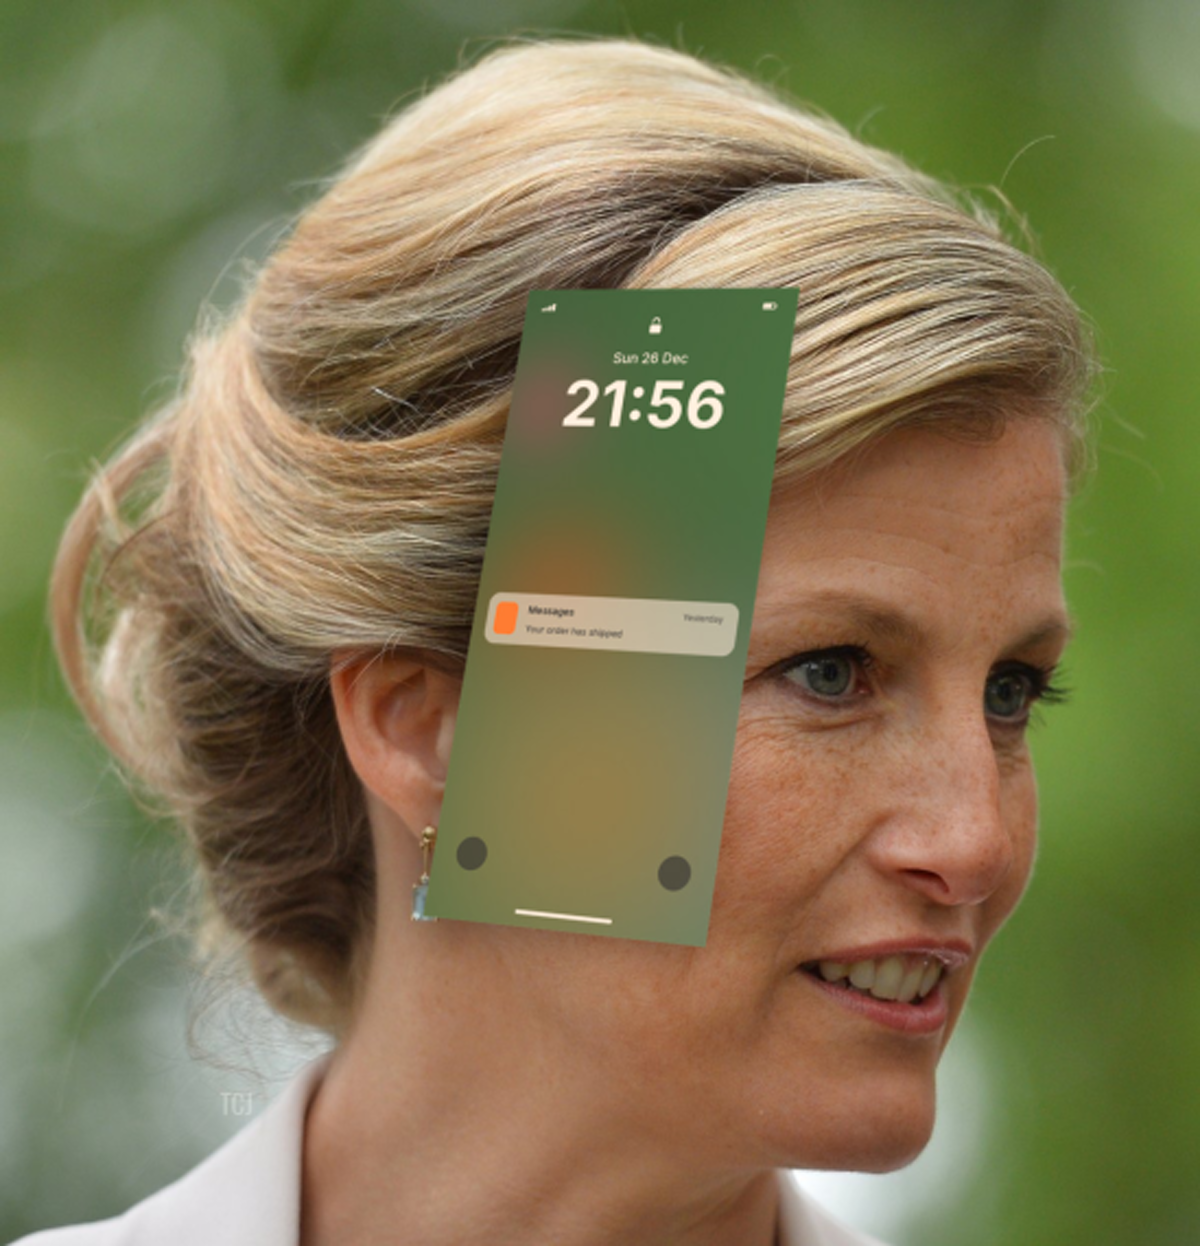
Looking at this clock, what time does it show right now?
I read 21:56
